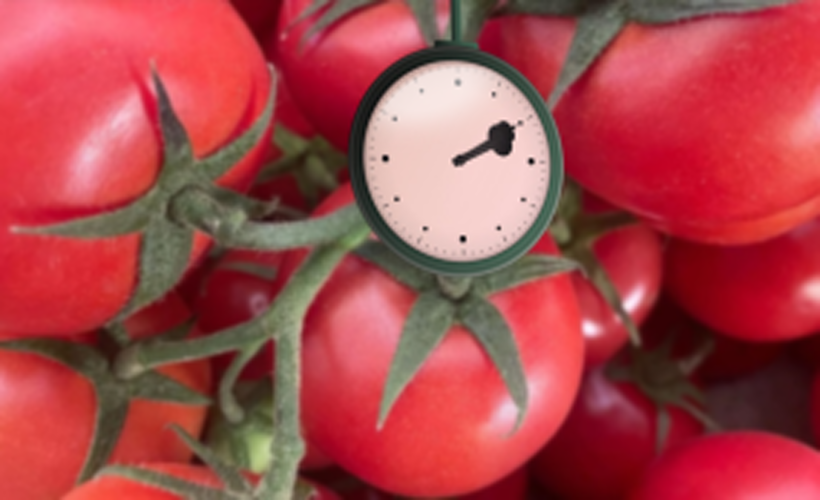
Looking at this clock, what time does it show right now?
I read 2:10
